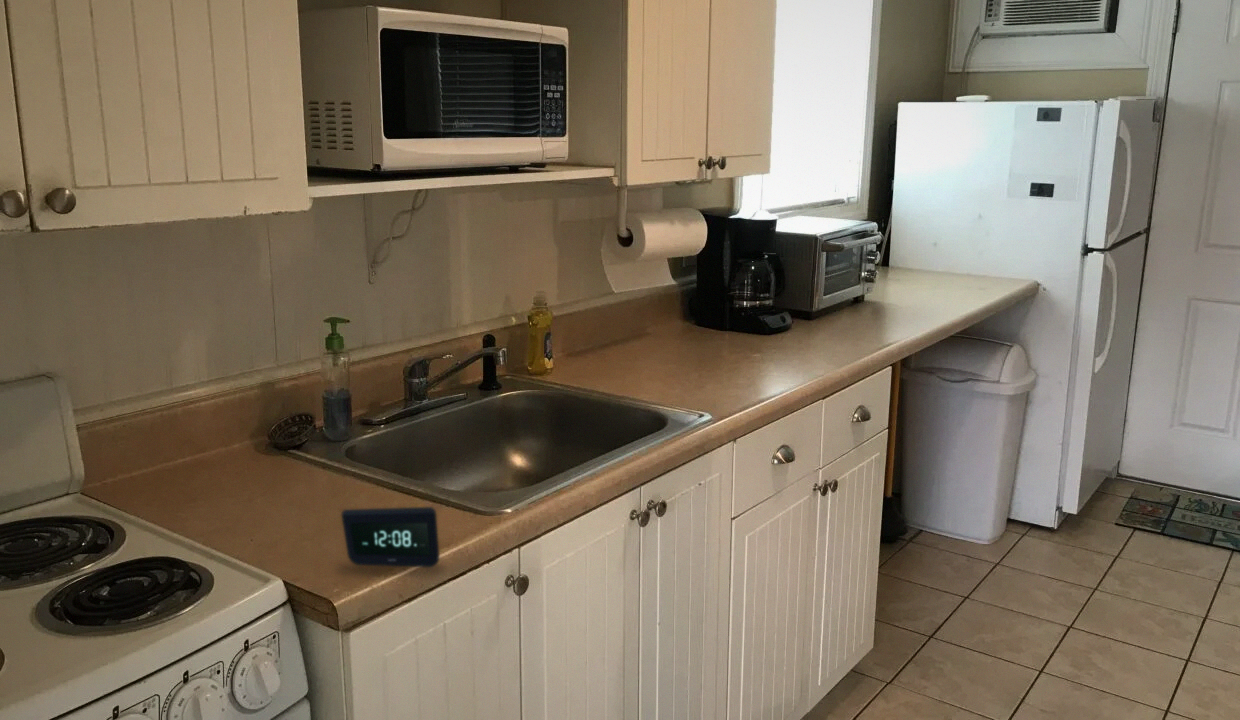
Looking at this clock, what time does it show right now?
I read 12:08
